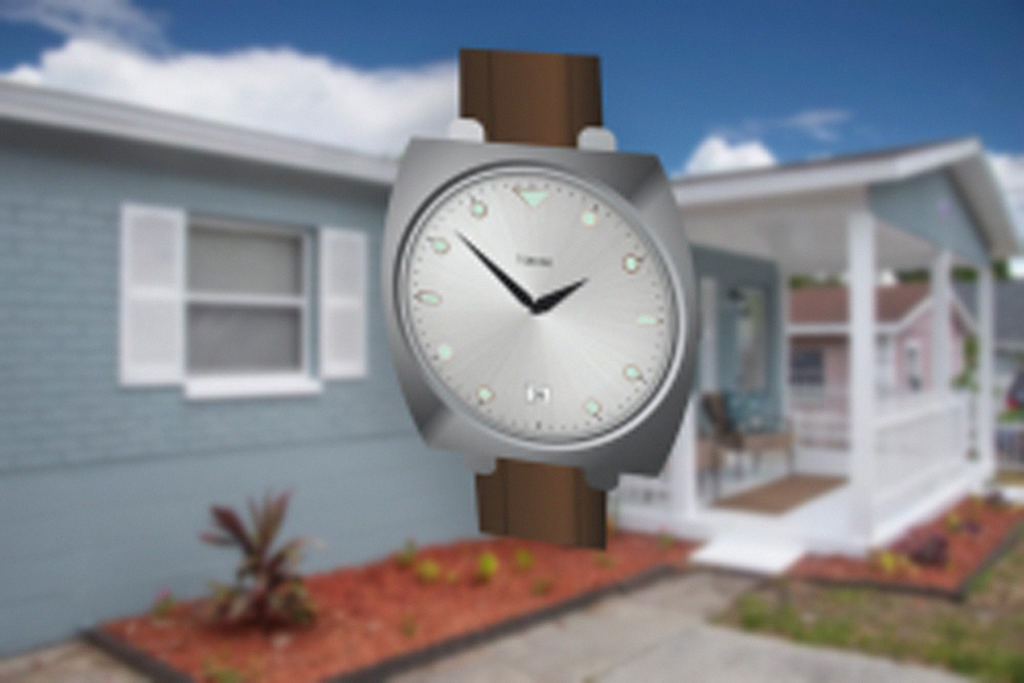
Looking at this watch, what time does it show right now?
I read 1:52
